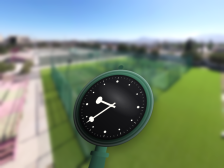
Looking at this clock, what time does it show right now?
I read 9:38
